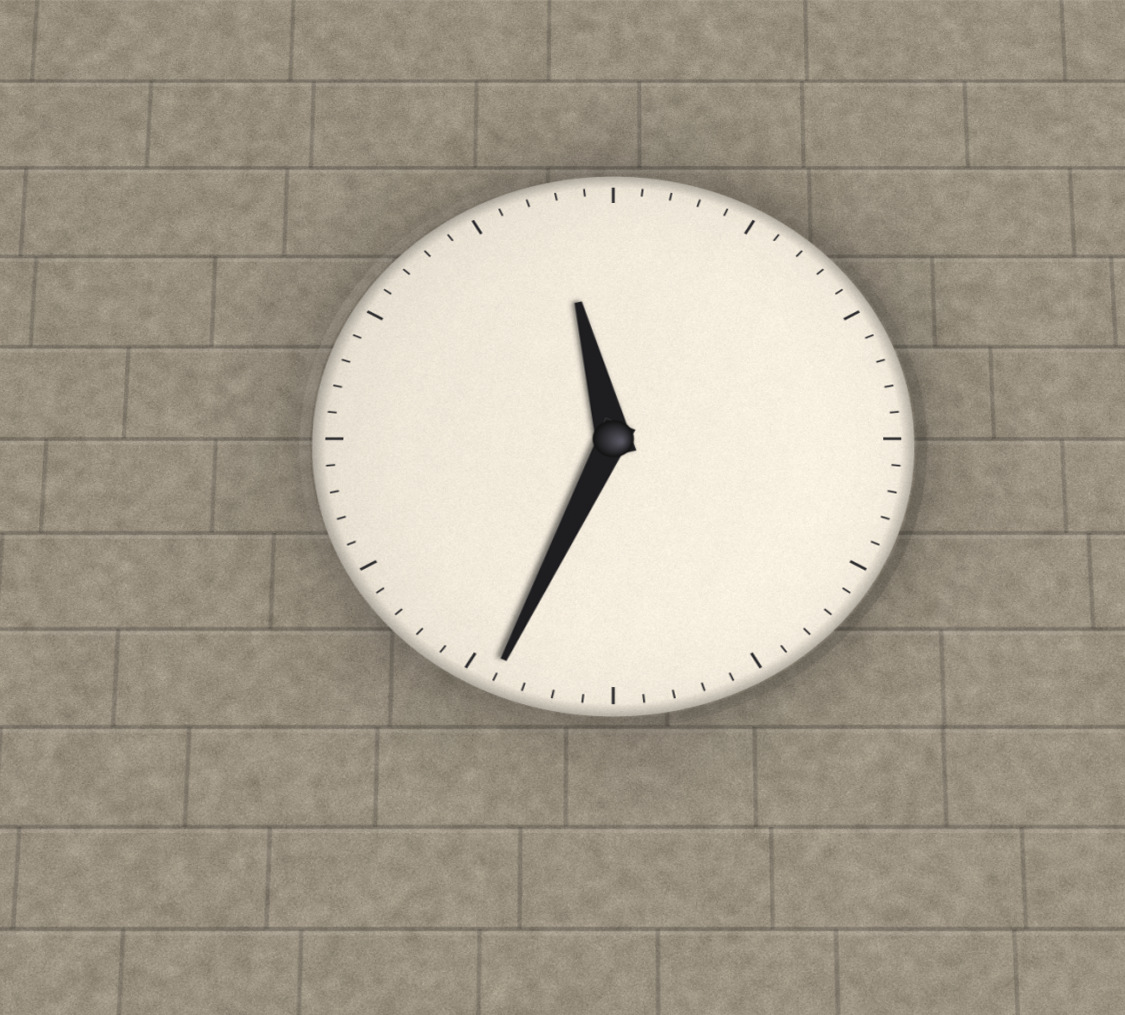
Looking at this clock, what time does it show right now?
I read 11:34
